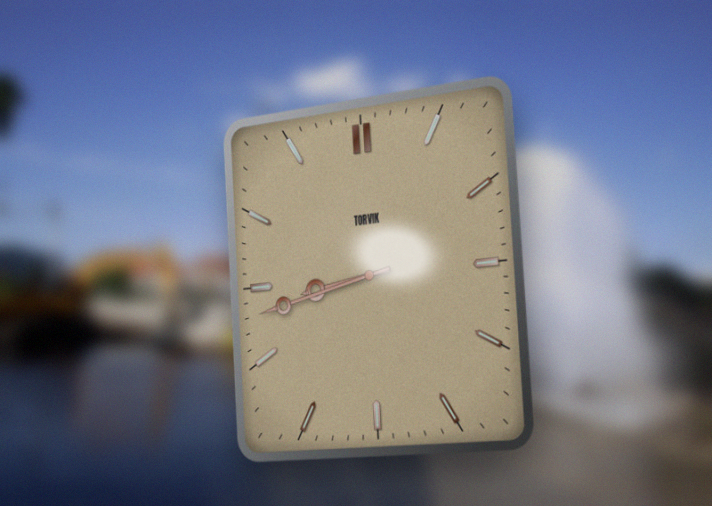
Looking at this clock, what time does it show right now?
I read 8:43
